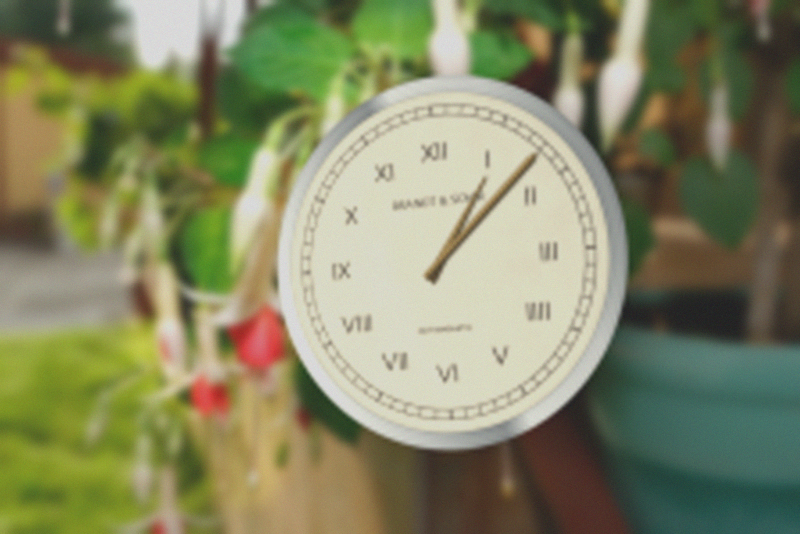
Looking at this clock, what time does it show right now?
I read 1:08
